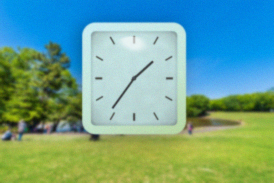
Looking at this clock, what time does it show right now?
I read 1:36
